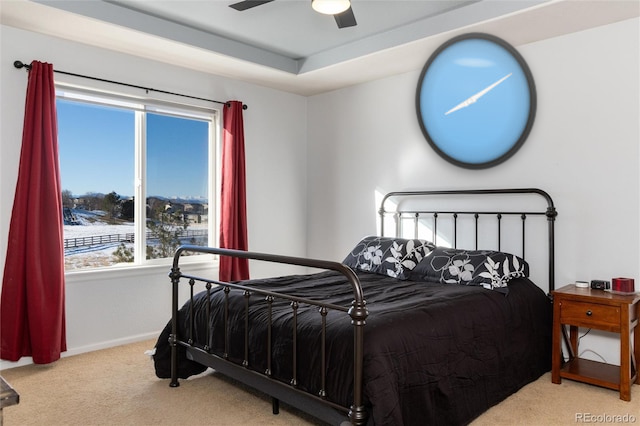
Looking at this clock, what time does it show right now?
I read 8:10
